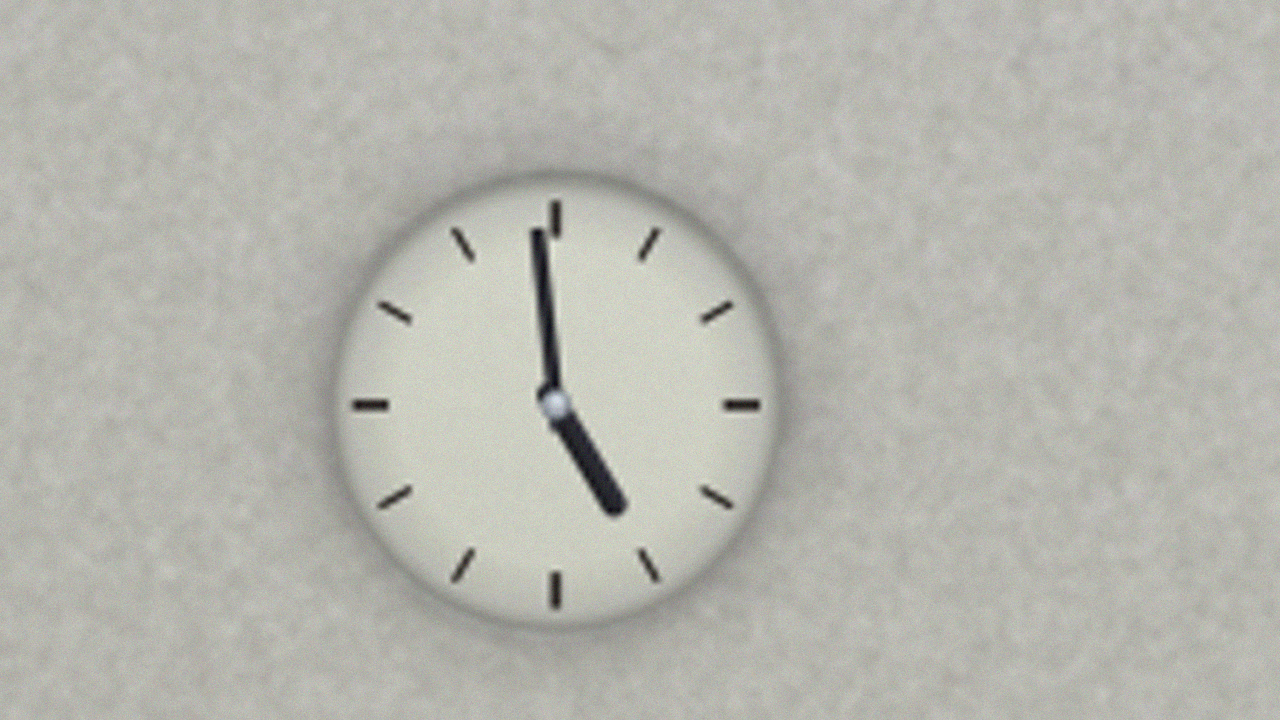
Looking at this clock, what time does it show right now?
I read 4:59
